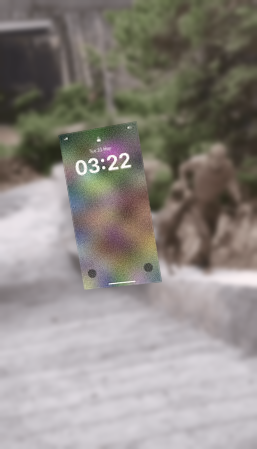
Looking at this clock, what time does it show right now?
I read 3:22
